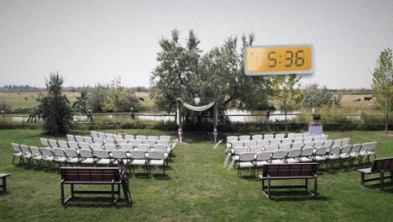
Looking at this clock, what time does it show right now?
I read 5:36
